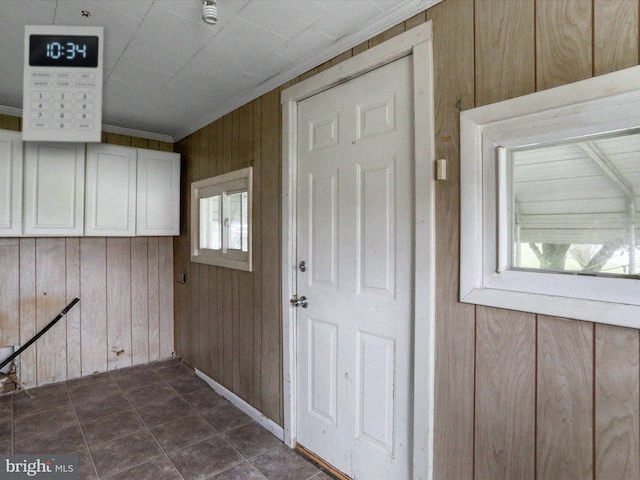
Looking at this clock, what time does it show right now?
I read 10:34
